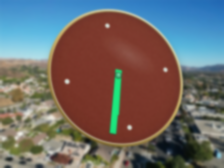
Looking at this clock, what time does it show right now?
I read 6:33
